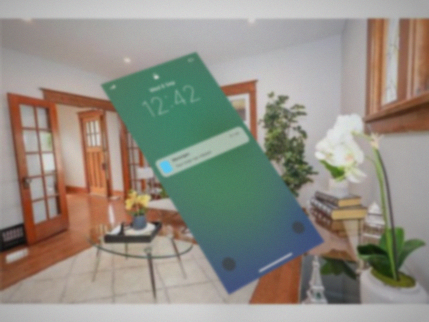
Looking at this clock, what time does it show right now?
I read 12:42
